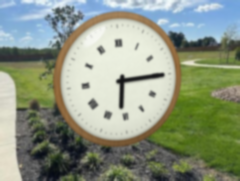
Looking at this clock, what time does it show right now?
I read 6:15
